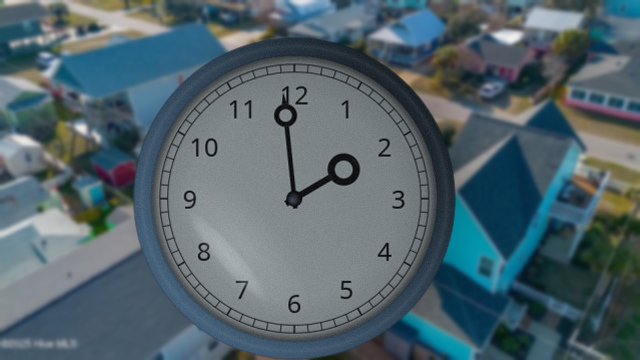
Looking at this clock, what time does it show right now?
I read 1:59
